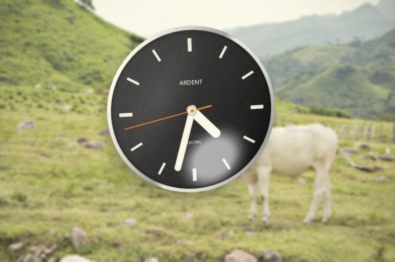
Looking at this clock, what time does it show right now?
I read 4:32:43
